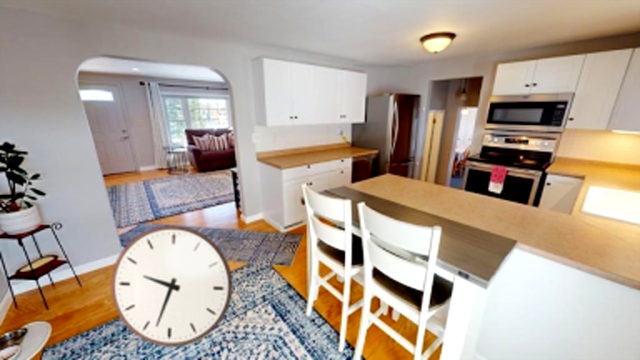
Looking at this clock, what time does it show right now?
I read 9:33
